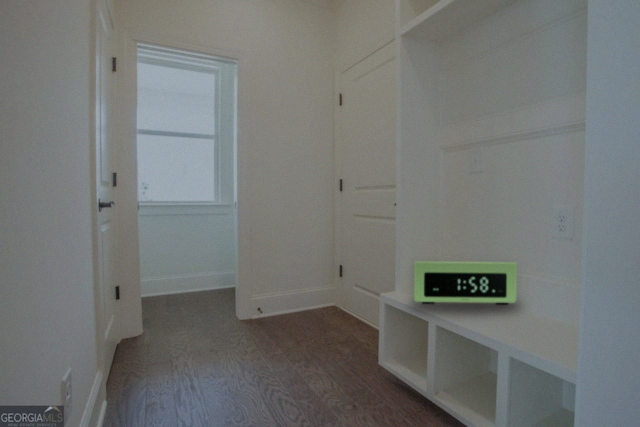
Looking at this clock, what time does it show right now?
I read 1:58
